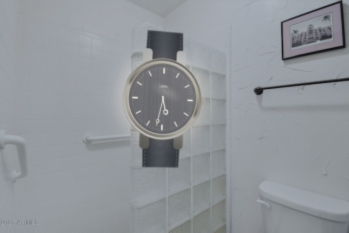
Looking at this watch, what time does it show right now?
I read 5:32
